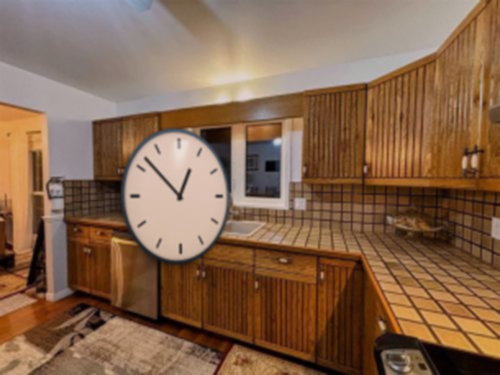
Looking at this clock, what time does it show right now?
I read 12:52
